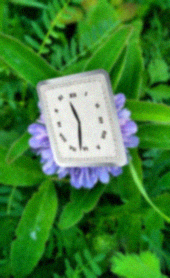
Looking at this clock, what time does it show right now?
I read 11:32
